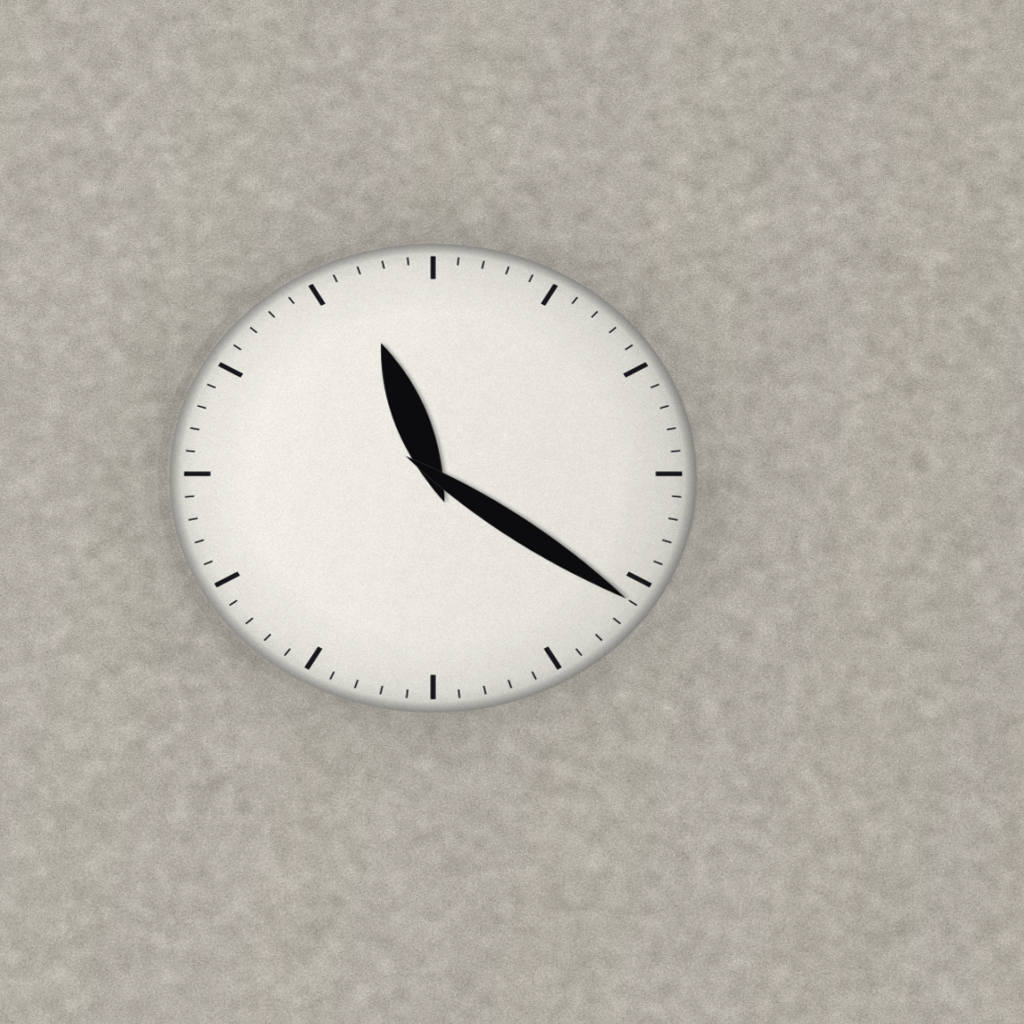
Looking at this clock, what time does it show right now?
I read 11:21
